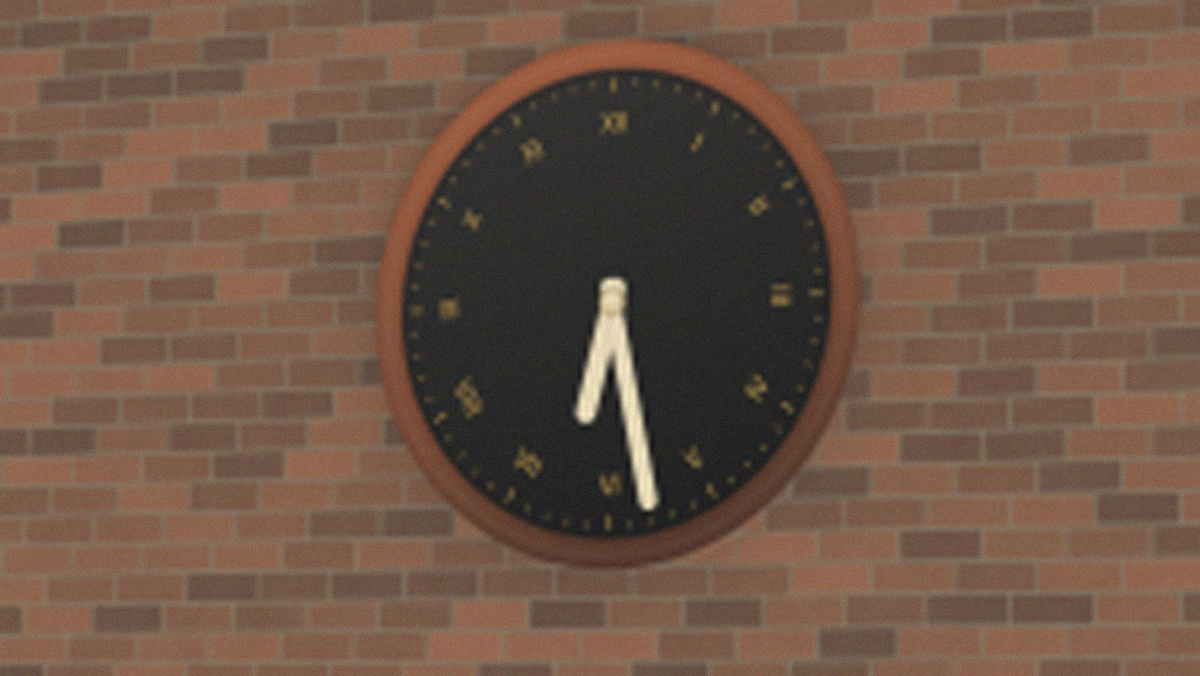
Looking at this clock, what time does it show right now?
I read 6:28
